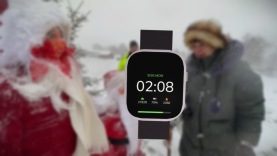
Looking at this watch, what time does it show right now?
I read 2:08
